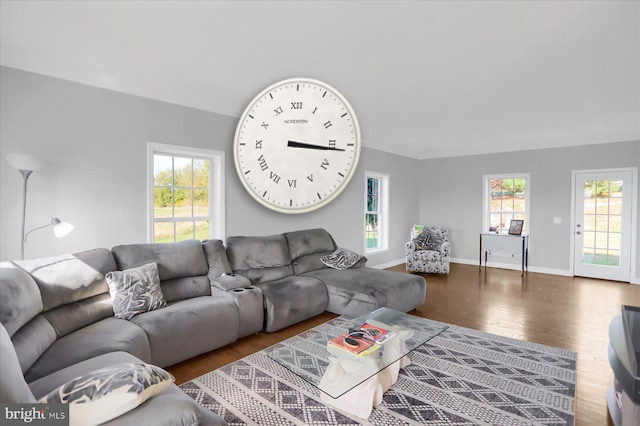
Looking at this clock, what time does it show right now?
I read 3:16
